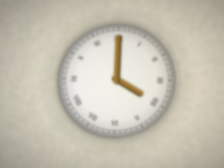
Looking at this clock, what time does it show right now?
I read 4:00
